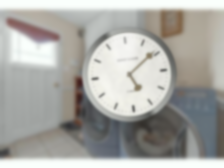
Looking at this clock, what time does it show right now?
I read 5:09
